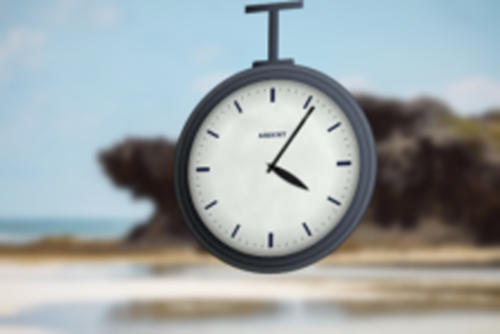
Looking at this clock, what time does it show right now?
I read 4:06
